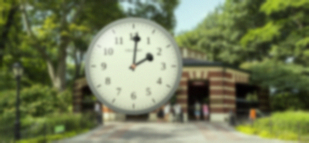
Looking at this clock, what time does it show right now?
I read 2:01
